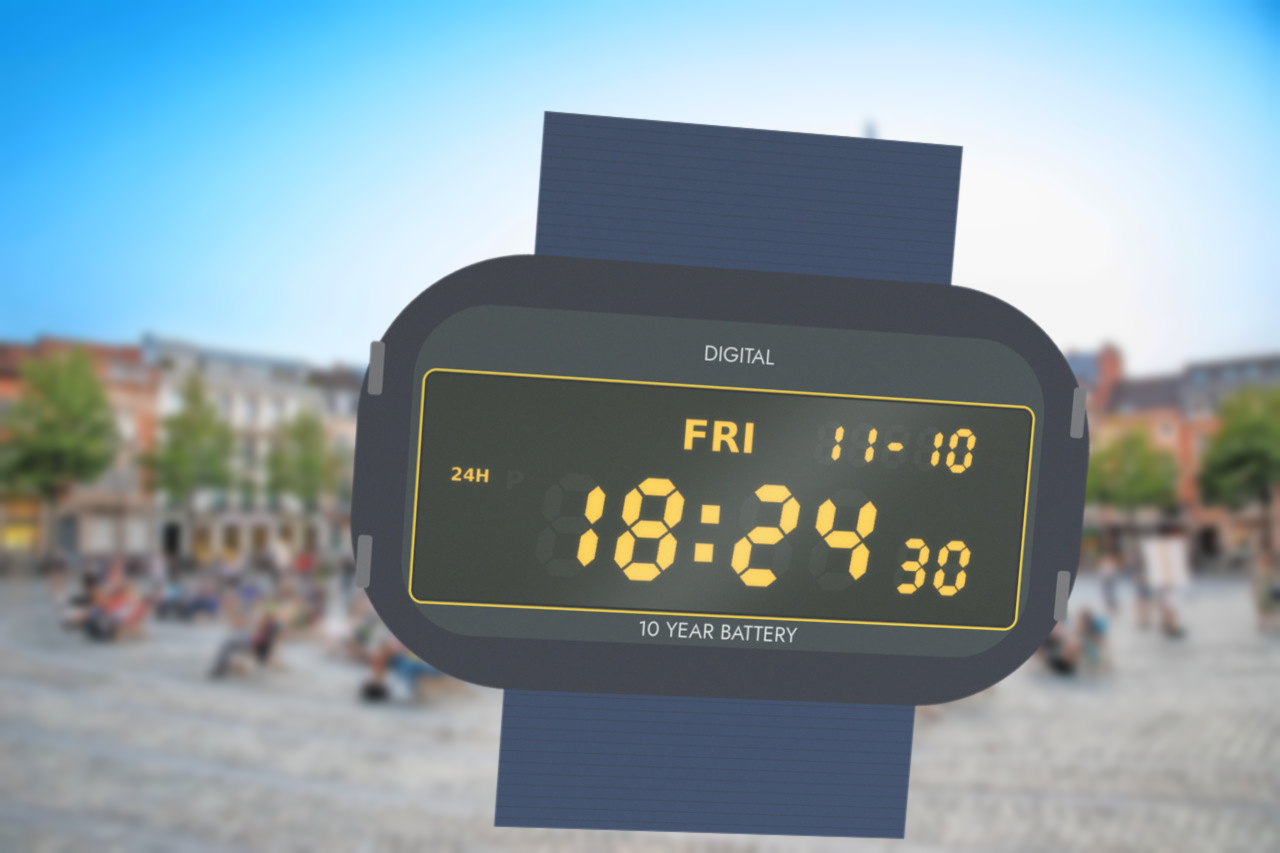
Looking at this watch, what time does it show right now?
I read 18:24:30
